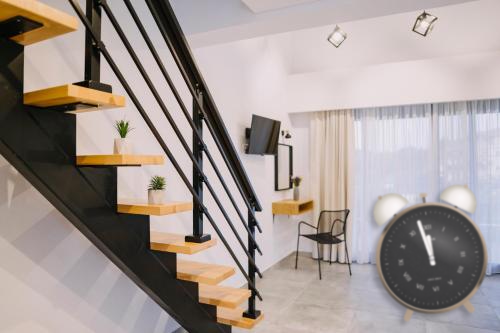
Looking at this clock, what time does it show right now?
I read 11:58
